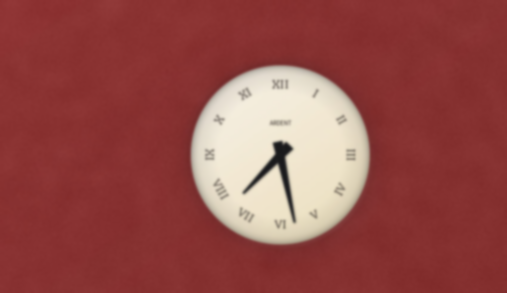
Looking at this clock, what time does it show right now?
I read 7:28
